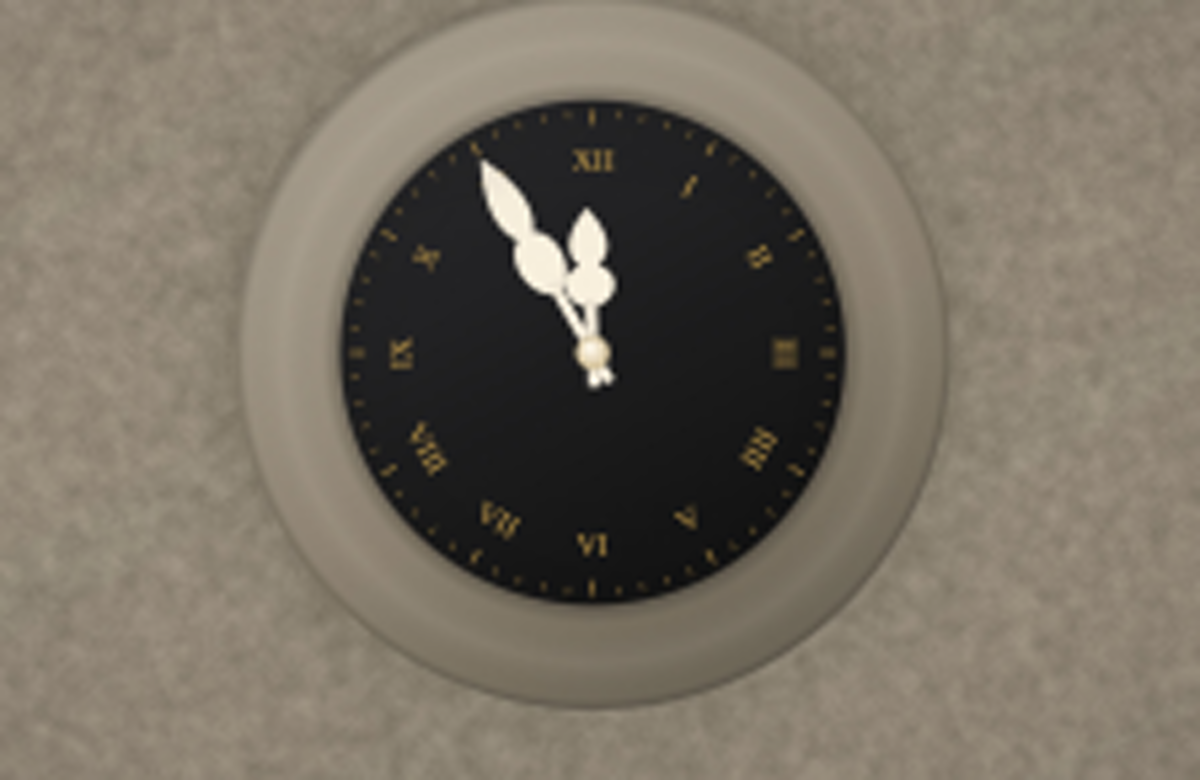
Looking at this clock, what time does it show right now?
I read 11:55
